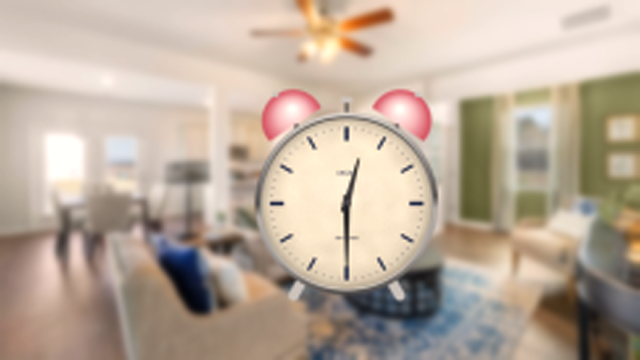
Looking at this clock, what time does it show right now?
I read 12:30
